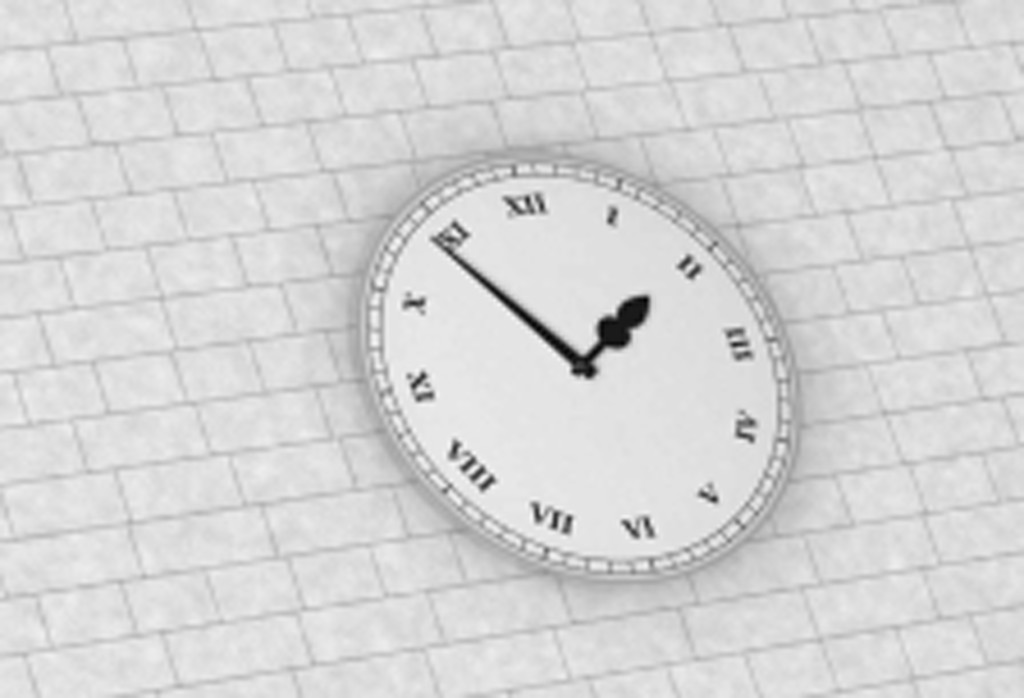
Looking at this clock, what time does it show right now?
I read 1:54
